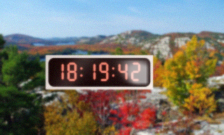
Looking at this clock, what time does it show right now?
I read 18:19:42
